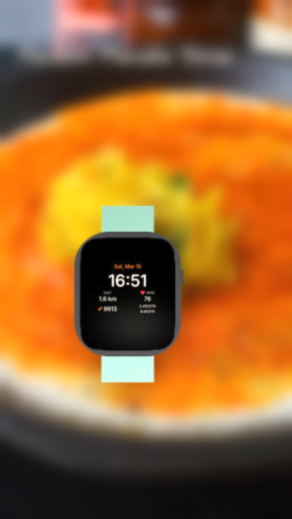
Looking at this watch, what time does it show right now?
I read 16:51
